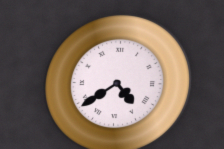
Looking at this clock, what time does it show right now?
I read 4:39
